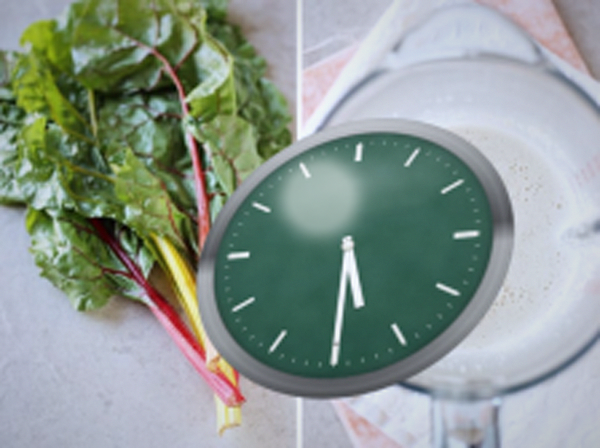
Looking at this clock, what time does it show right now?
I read 5:30
